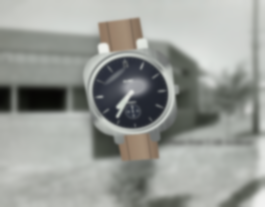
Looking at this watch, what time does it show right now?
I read 7:36
